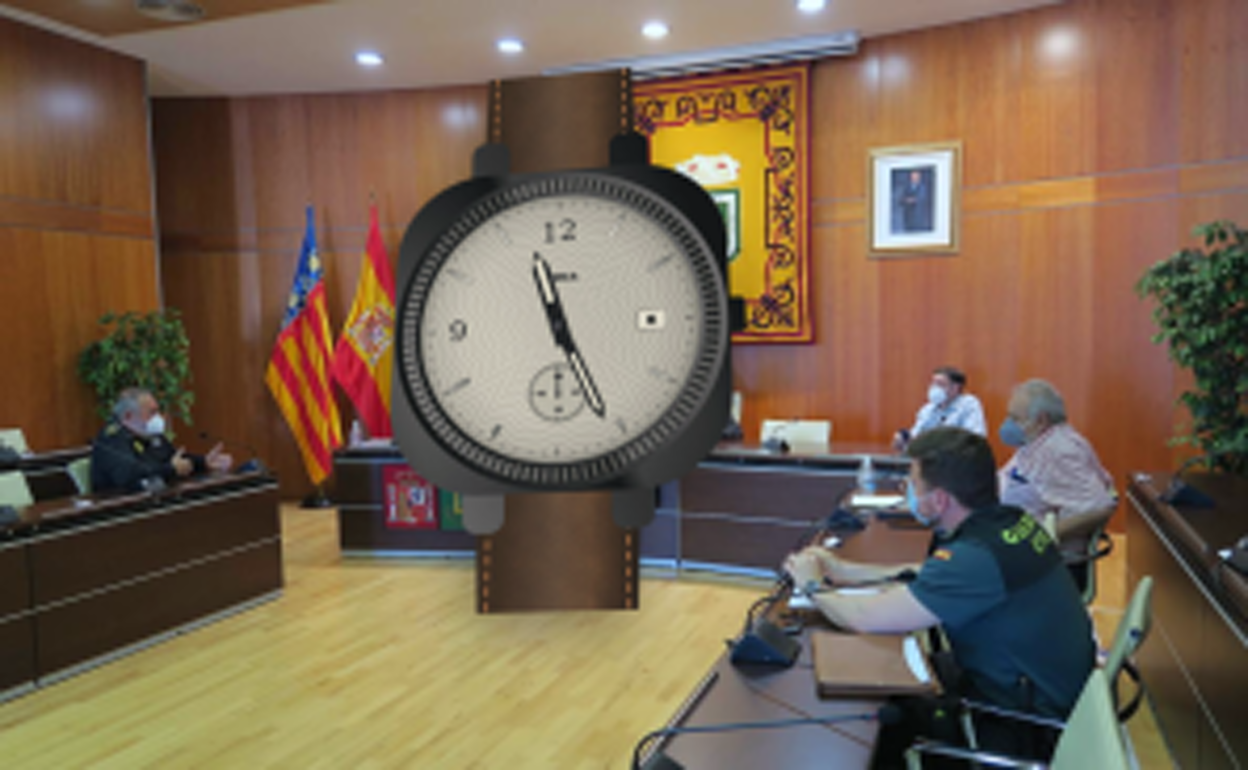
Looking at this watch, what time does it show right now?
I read 11:26
